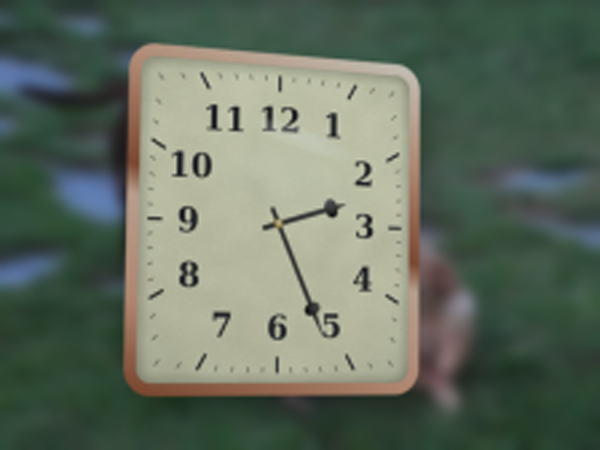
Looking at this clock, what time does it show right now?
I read 2:26
